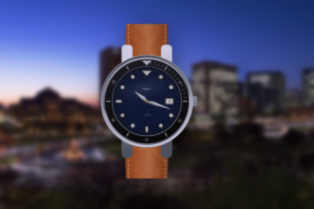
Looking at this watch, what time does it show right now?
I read 10:18
